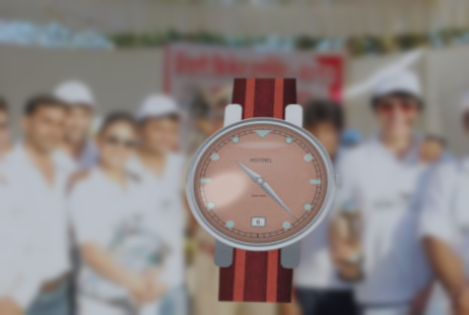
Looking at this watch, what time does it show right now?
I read 10:23
